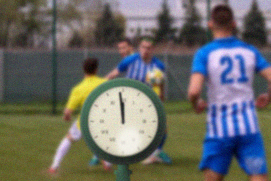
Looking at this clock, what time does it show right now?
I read 11:59
